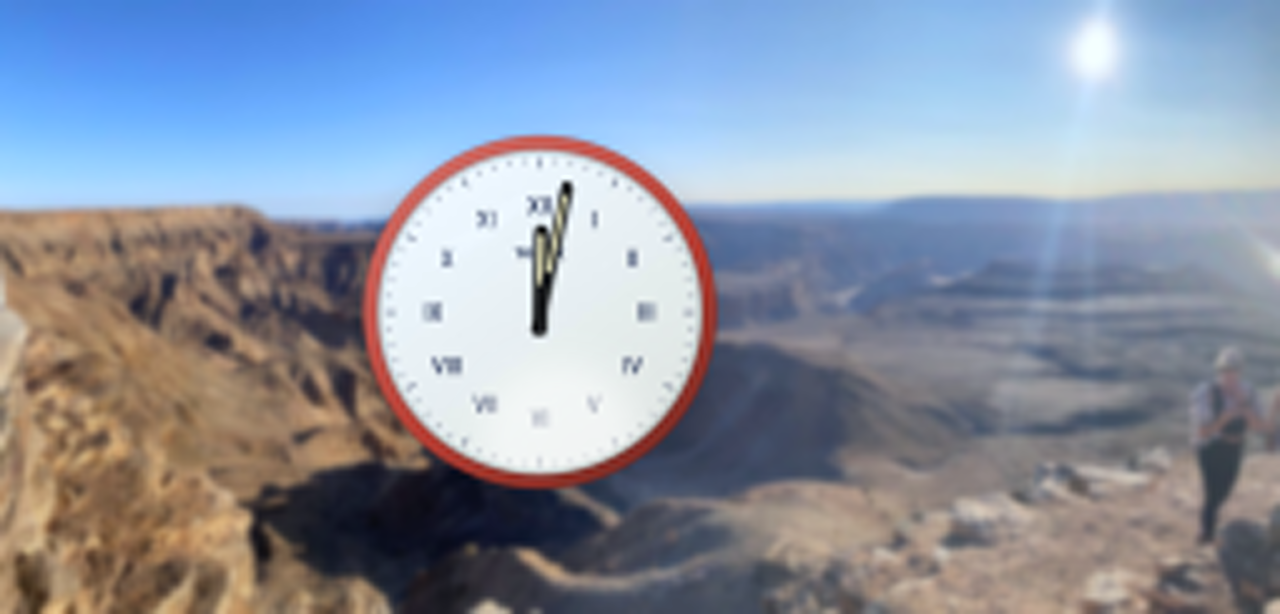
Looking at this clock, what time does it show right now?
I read 12:02
